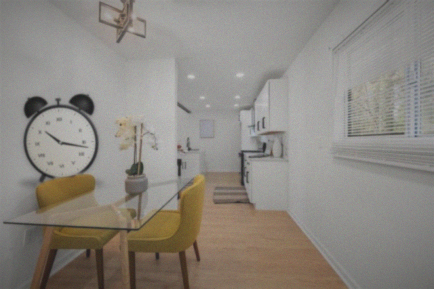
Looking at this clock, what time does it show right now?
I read 10:17
